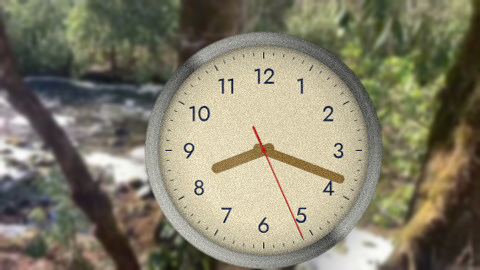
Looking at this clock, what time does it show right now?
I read 8:18:26
